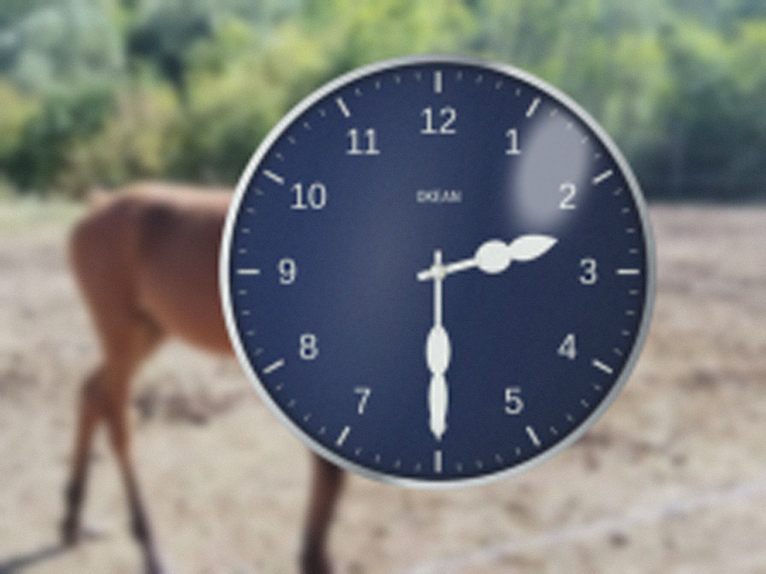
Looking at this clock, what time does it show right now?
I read 2:30
